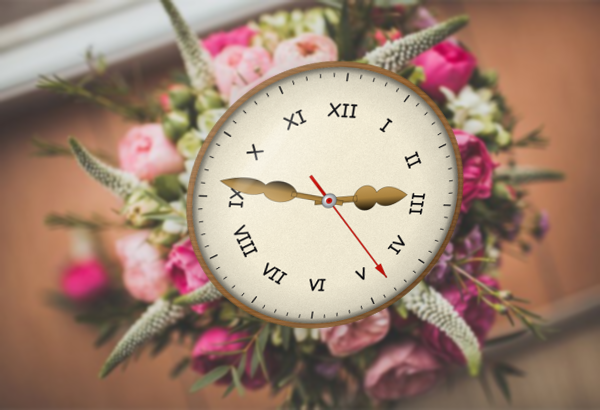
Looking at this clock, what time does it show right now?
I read 2:46:23
